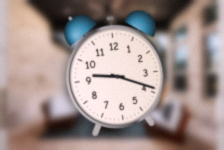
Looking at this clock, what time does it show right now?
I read 9:19
